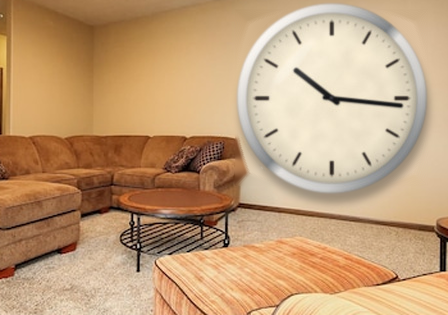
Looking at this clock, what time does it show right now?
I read 10:16
